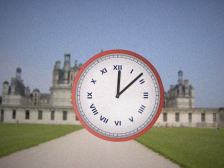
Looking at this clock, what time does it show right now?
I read 12:08
